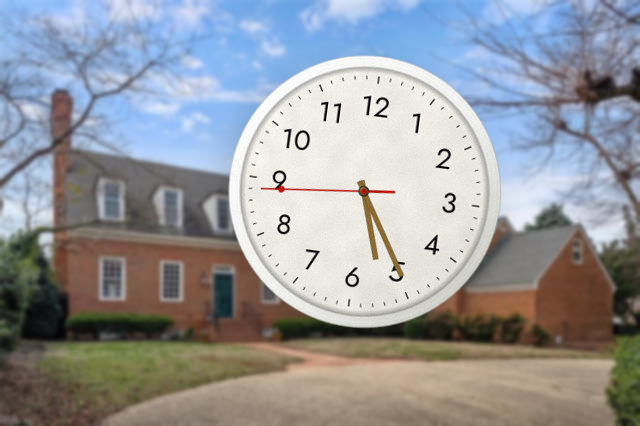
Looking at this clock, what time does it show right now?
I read 5:24:44
